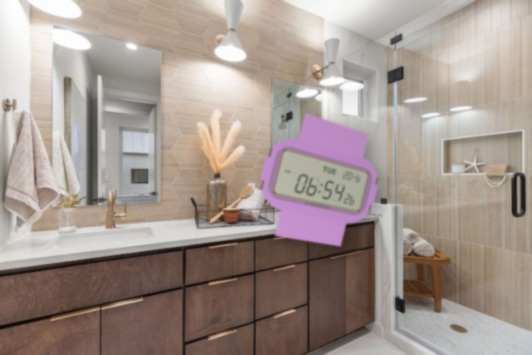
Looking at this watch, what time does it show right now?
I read 6:54
